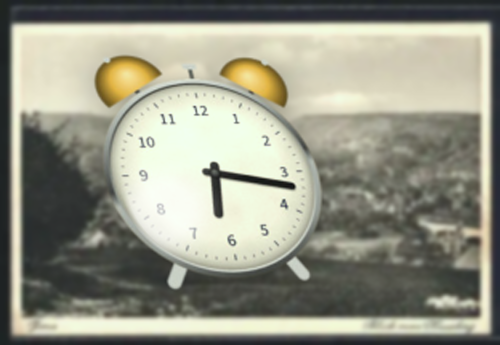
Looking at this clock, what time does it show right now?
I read 6:17
